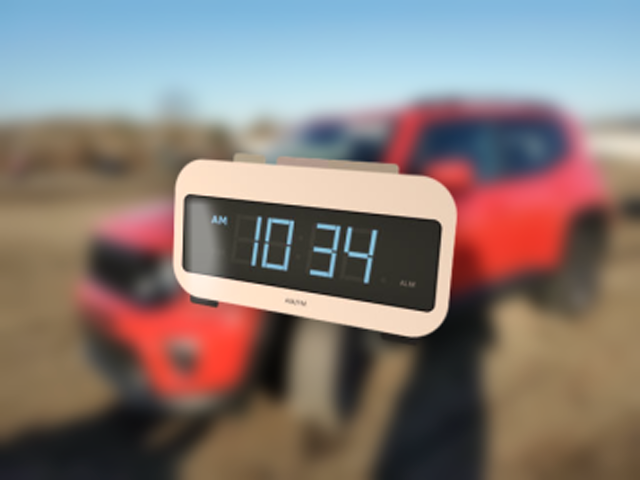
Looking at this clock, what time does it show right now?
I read 10:34
